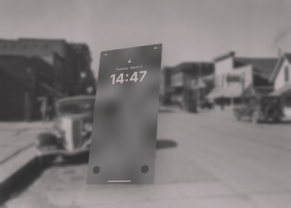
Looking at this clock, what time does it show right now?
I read 14:47
